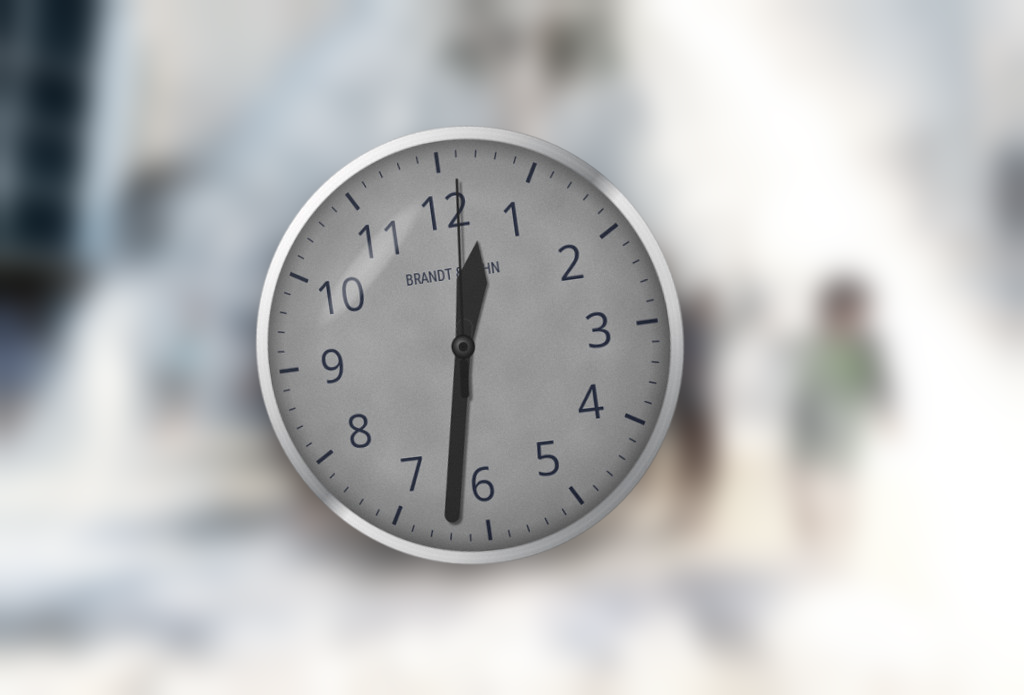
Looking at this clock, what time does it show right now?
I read 12:32:01
